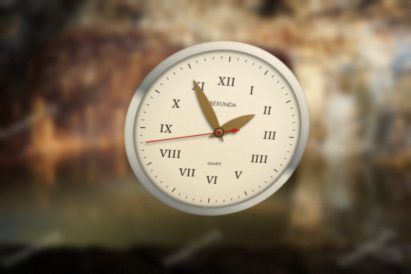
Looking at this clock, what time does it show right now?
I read 1:54:43
